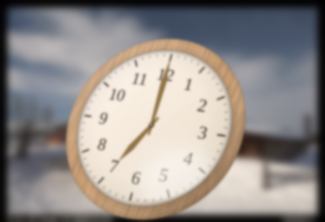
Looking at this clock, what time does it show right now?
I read 7:00
